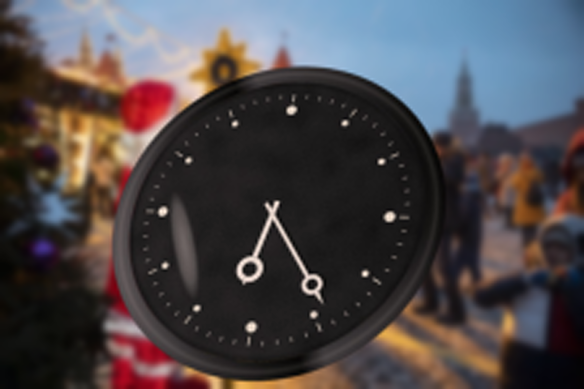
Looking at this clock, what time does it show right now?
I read 6:24
